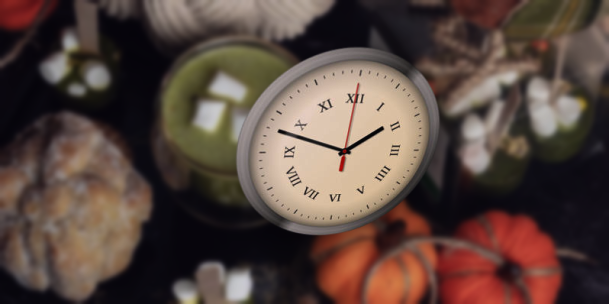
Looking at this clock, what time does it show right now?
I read 1:48:00
